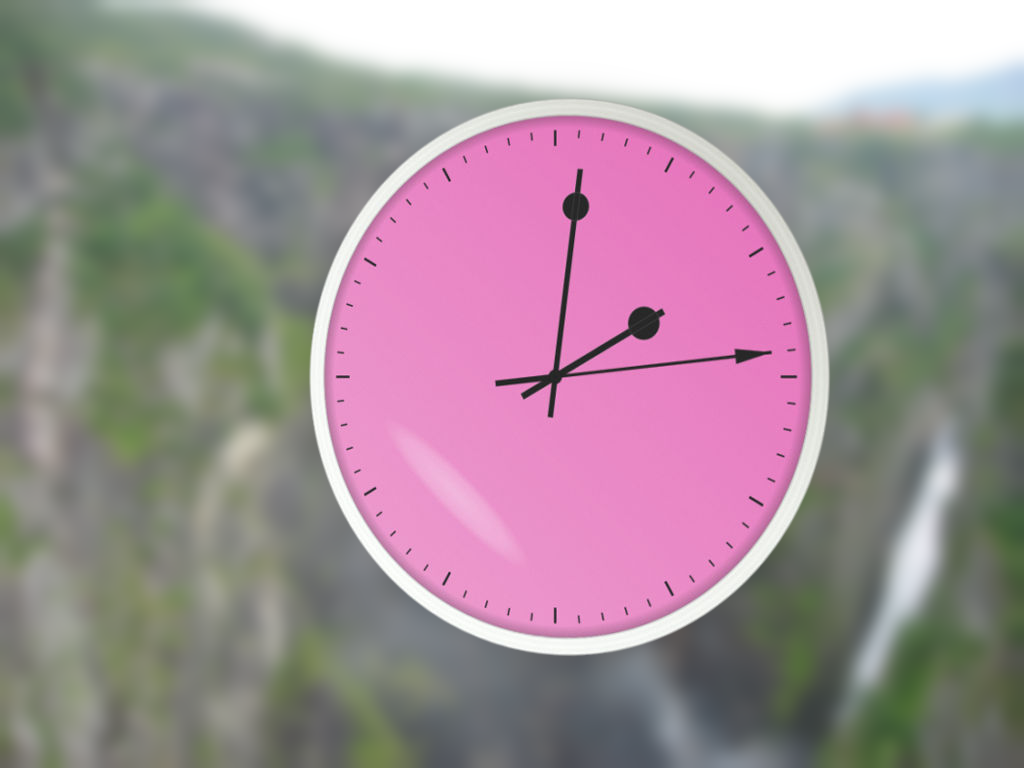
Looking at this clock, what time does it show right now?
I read 2:01:14
